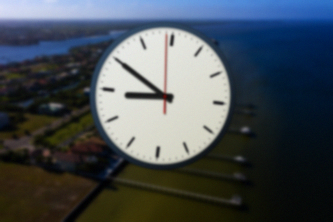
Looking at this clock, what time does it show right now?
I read 8:49:59
